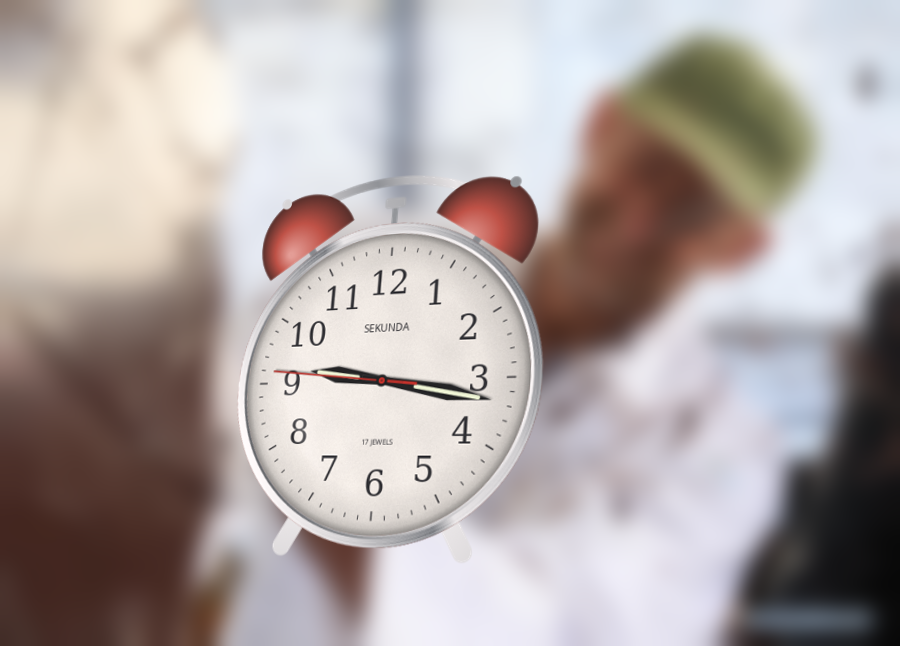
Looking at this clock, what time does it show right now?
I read 9:16:46
